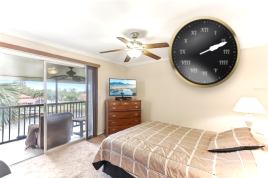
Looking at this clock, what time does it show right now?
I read 2:11
